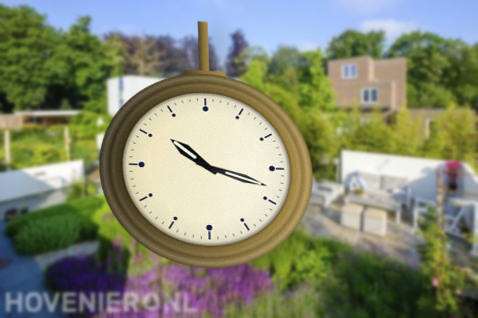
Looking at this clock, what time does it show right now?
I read 10:18
